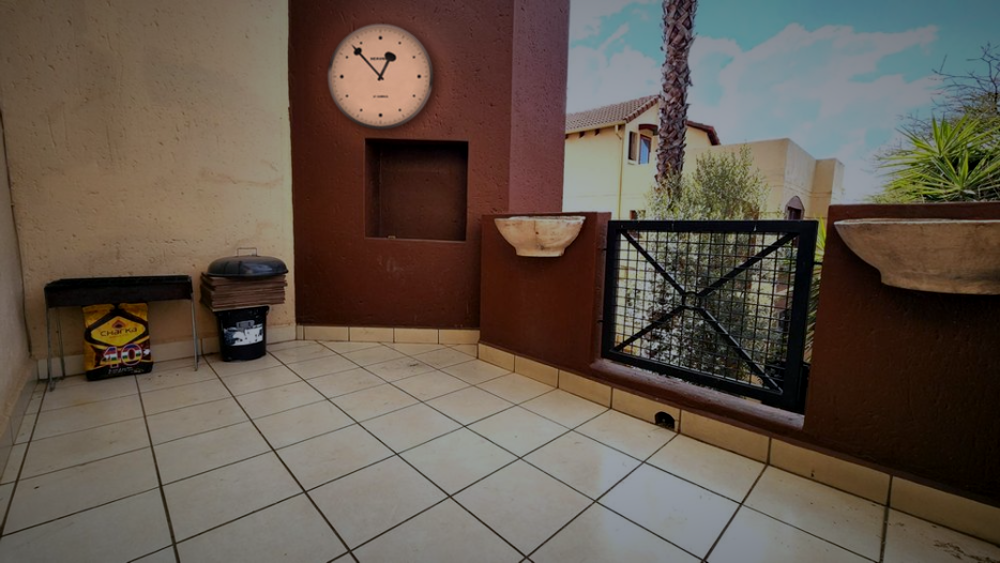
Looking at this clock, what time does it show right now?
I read 12:53
